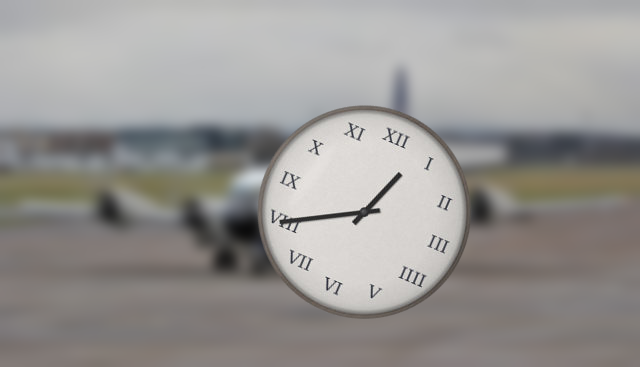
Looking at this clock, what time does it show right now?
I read 12:40
